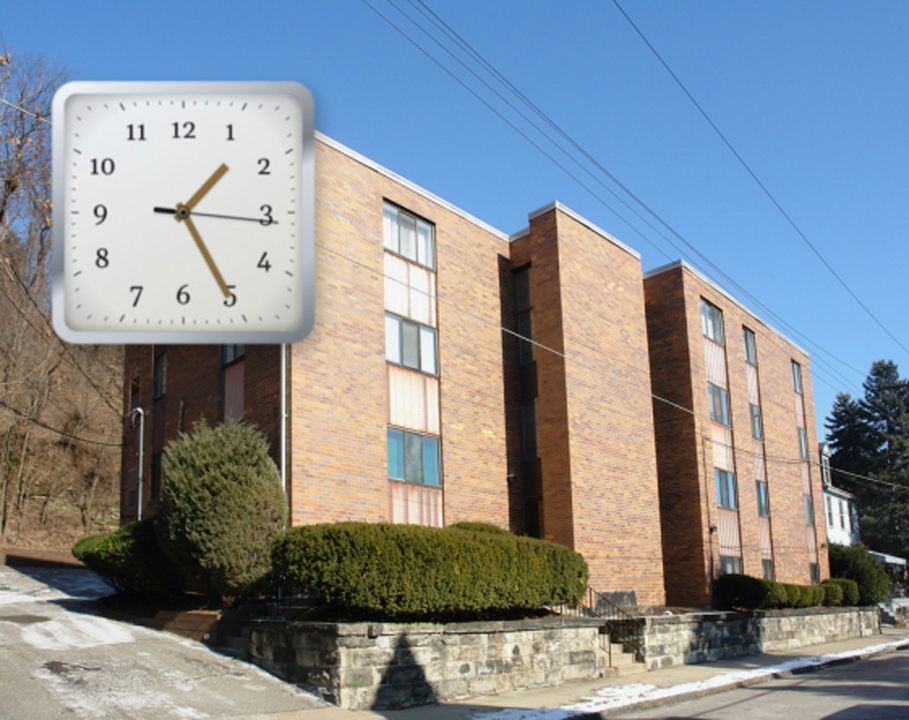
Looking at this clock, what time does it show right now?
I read 1:25:16
